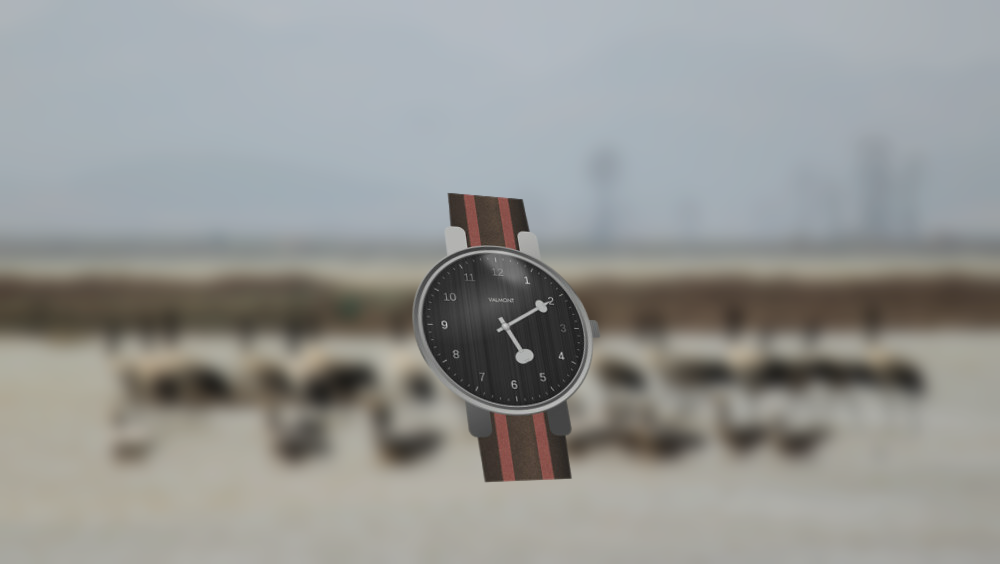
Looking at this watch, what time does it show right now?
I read 5:10
